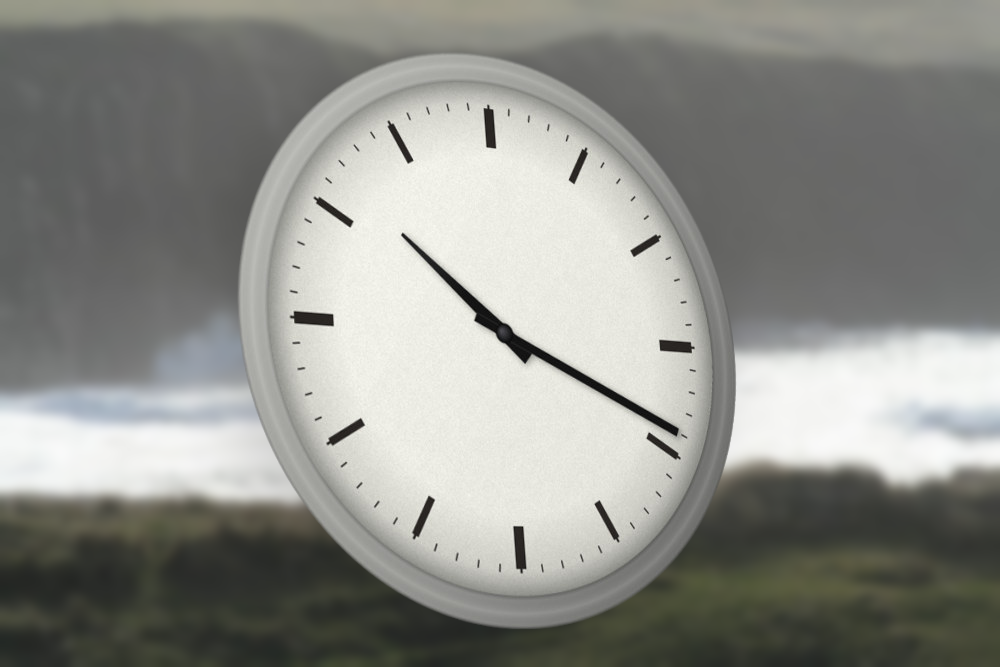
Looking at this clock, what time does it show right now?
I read 10:19
